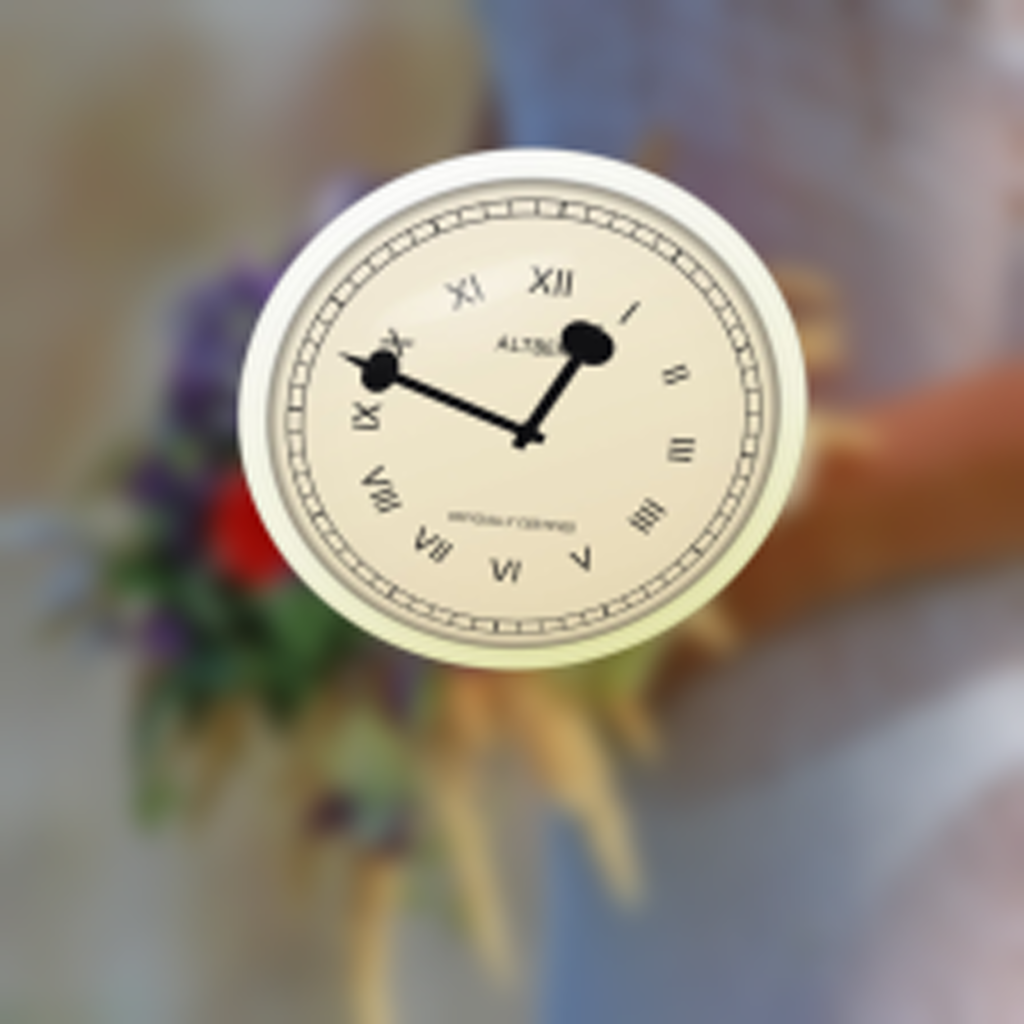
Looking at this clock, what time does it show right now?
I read 12:48
